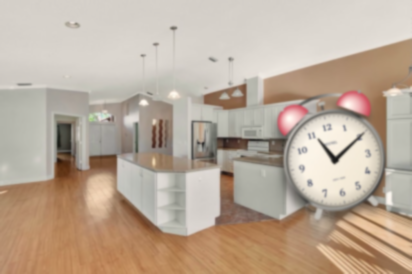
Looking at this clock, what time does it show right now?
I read 11:10
